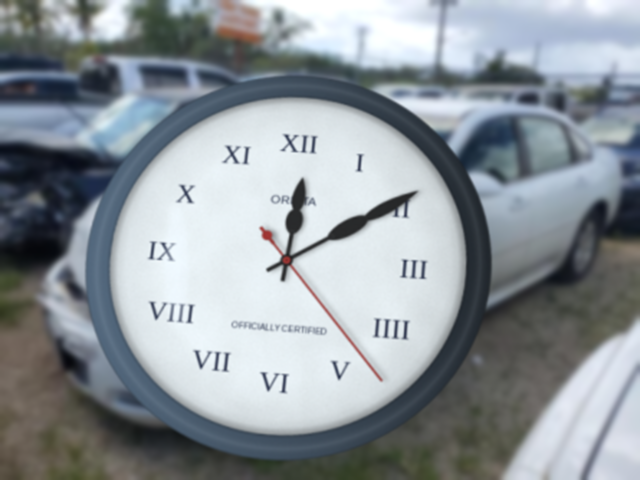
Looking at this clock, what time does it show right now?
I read 12:09:23
